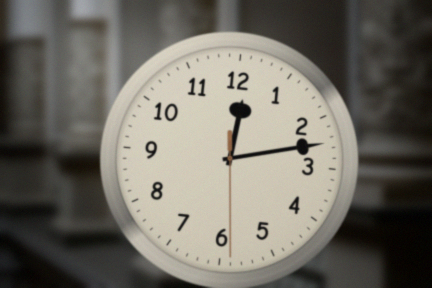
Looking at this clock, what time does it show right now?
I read 12:12:29
